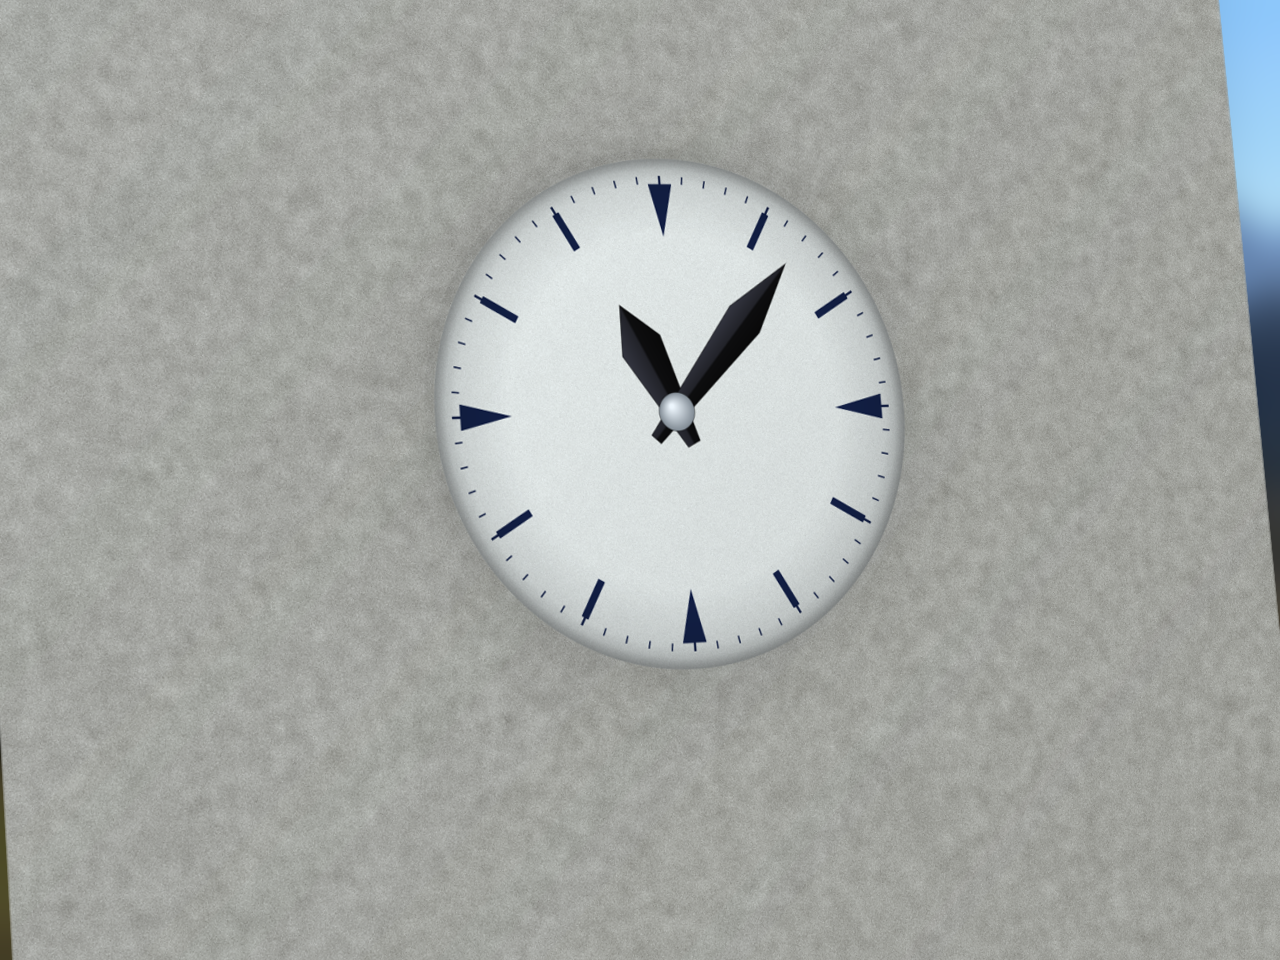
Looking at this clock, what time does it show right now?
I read 11:07
